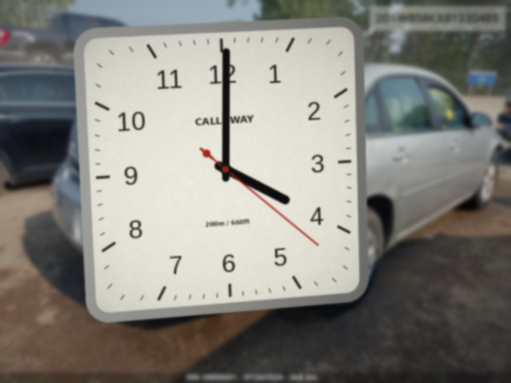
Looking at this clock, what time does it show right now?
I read 4:00:22
